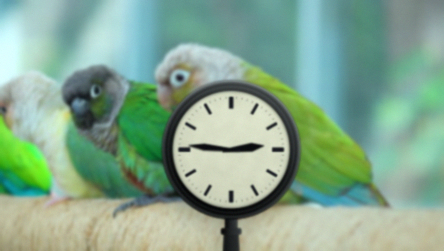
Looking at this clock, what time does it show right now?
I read 2:46
